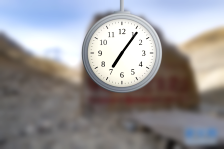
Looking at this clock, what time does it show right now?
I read 7:06
